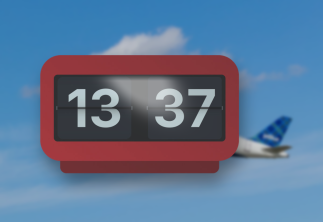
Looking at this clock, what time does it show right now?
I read 13:37
